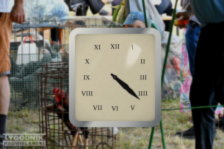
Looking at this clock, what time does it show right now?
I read 4:22
